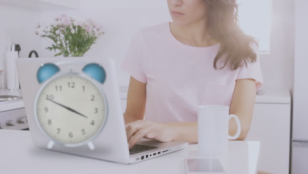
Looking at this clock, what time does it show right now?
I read 3:49
